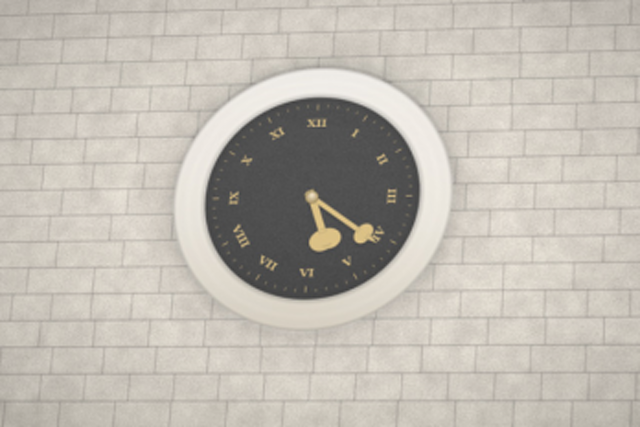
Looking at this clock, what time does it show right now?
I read 5:21
